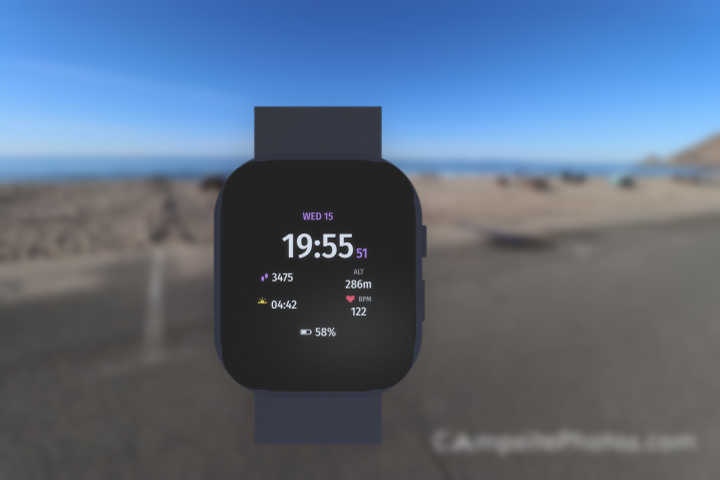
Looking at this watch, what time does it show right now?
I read 19:55:51
